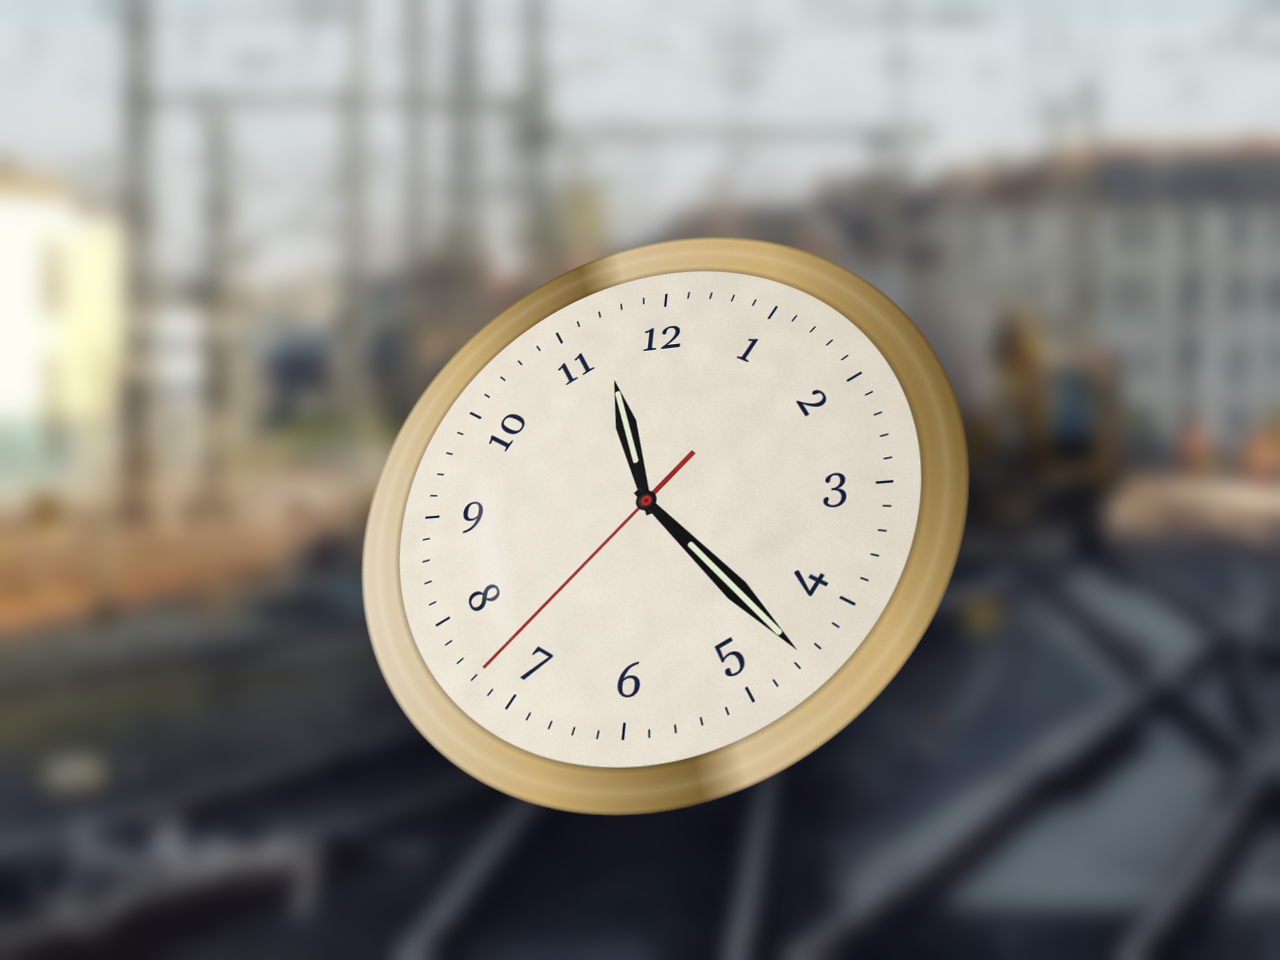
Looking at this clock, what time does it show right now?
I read 11:22:37
